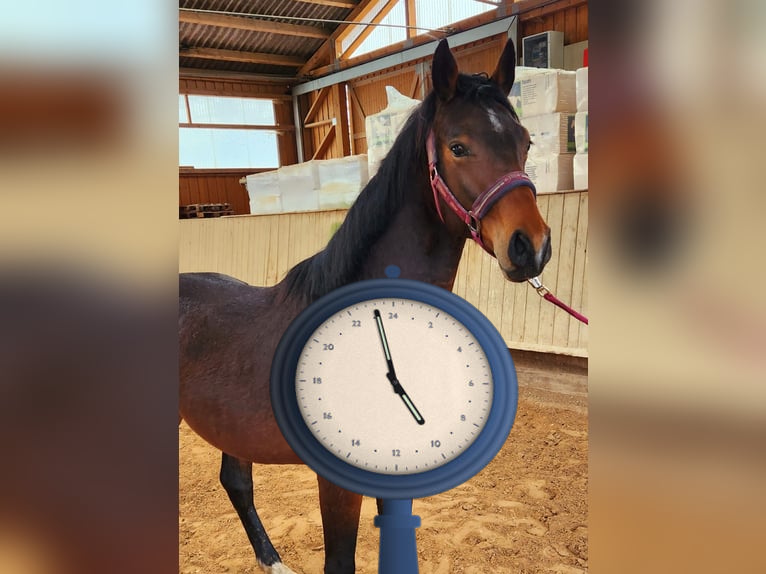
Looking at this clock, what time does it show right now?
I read 9:58
